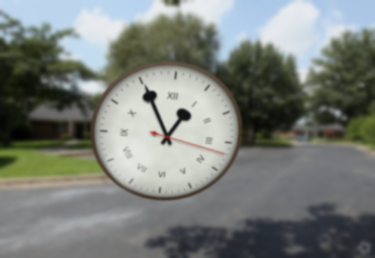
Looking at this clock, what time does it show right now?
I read 12:55:17
